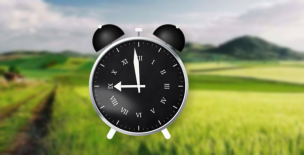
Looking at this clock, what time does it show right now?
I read 8:59
